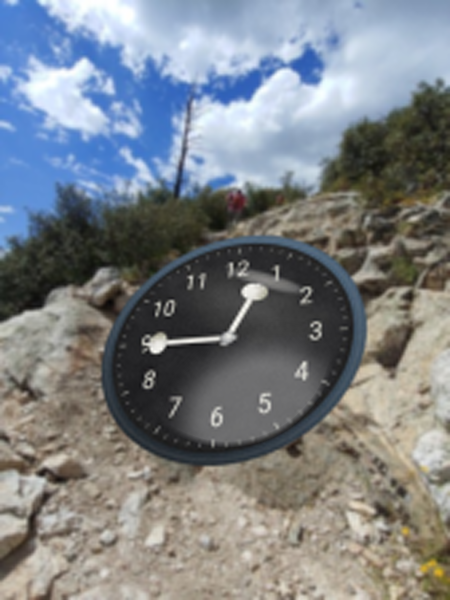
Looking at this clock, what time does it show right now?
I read 12:45
